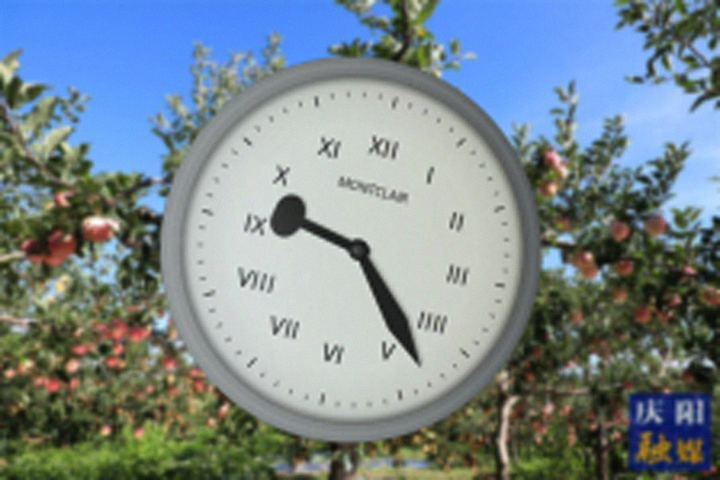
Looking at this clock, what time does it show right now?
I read 9:23
